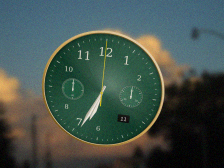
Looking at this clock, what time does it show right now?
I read 6:34
